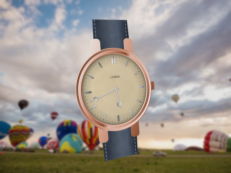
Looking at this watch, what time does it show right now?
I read 5:42
